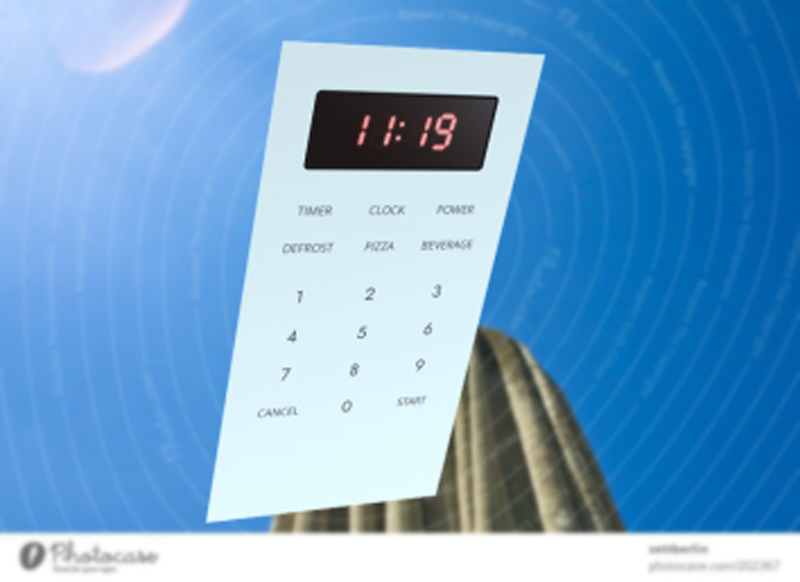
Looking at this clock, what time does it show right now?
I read 11:19
